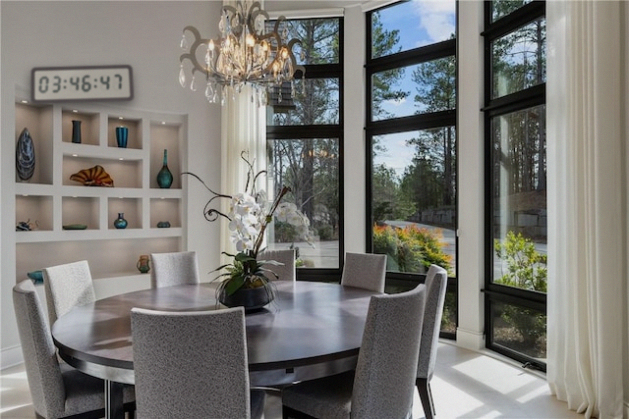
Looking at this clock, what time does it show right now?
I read 3:46:47
